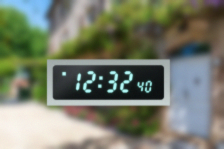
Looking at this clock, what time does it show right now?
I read 12:32:40
